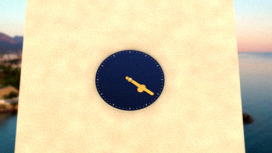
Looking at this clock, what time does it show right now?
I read 4:21
